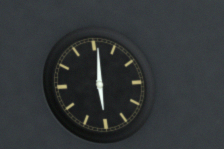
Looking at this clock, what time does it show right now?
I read 6:01
